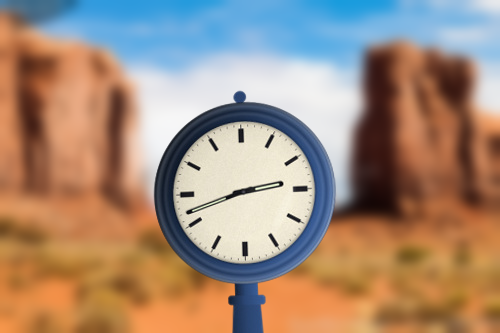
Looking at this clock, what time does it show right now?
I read 2:42
